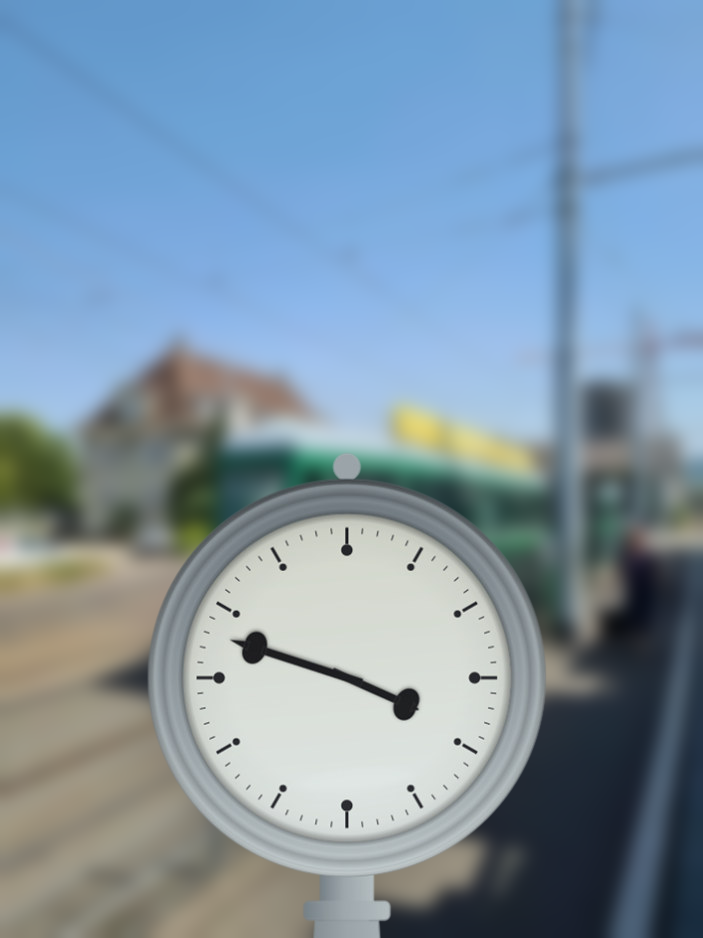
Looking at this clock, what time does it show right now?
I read 3:48
